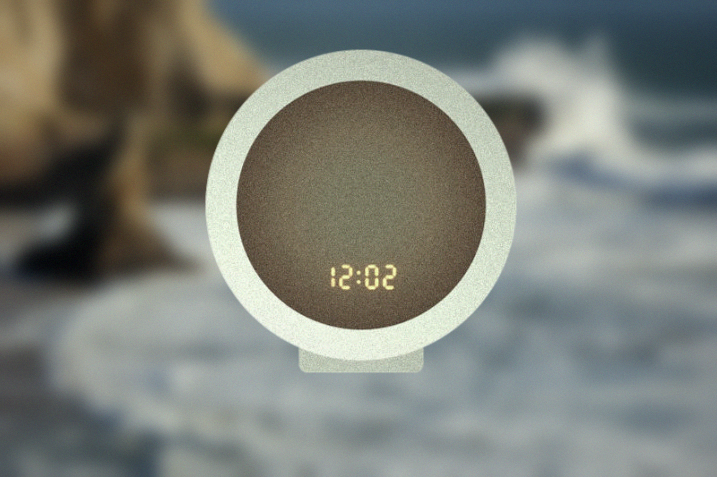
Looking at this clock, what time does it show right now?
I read 12:02
